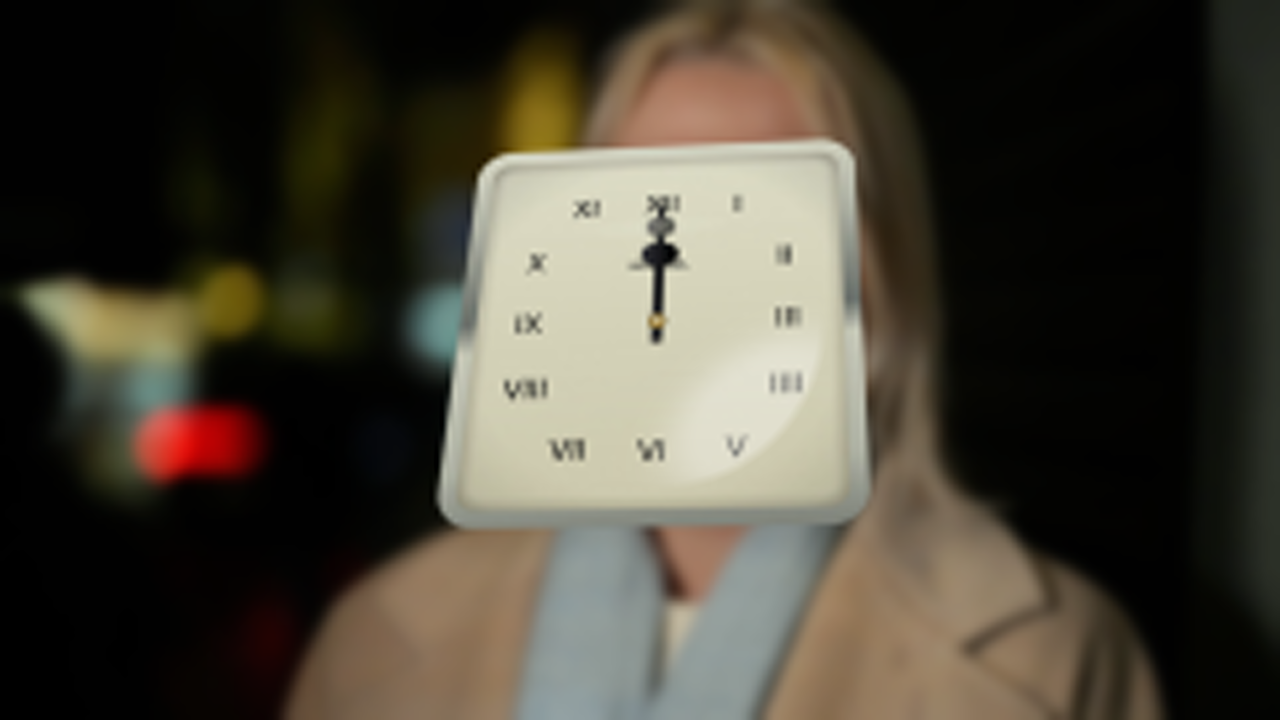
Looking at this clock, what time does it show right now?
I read 12:00
